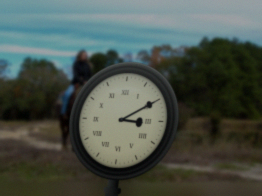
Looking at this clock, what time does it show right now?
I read 3:10
